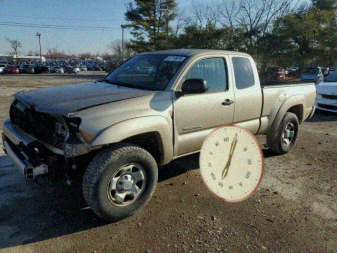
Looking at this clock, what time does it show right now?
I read 7:04
